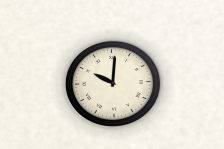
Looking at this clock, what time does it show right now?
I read 10:01
